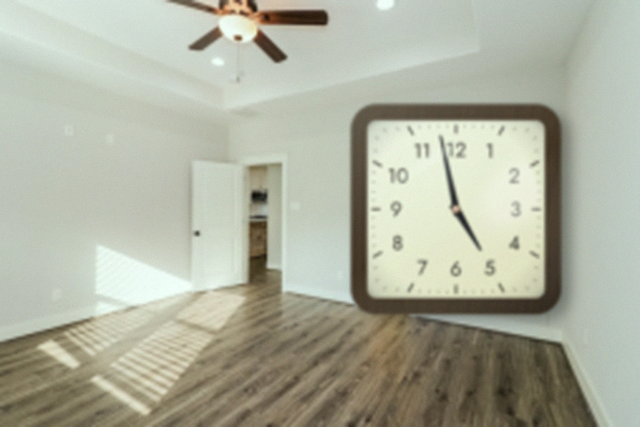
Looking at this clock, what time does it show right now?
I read 4:58
